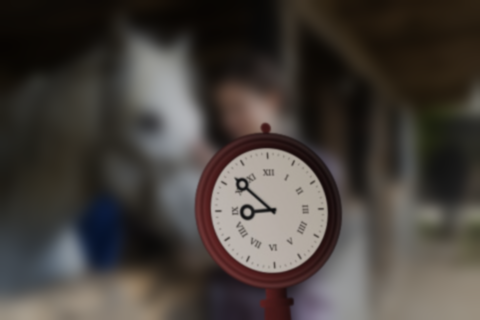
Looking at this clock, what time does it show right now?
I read 8:52
